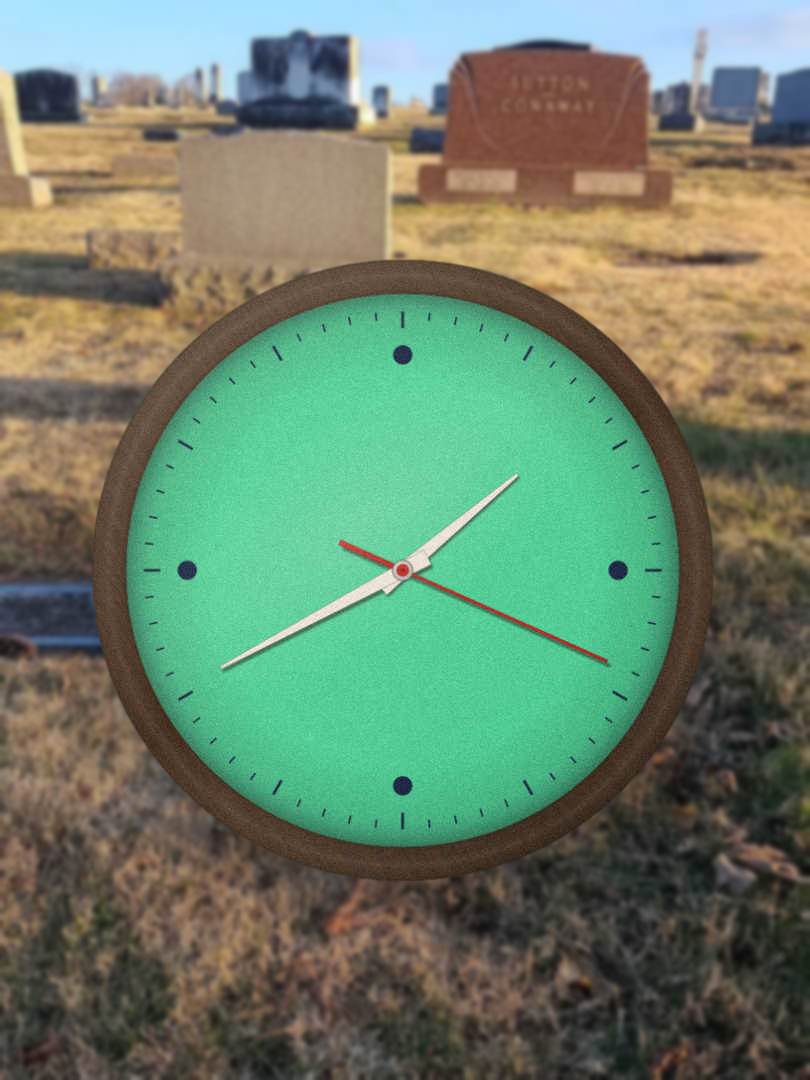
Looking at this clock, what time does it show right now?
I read 1:40:19
